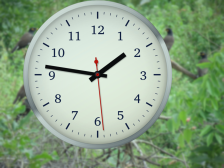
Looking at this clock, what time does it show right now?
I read 1:46:29
